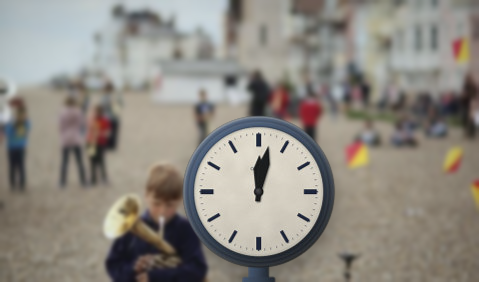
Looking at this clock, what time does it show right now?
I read 12:02
